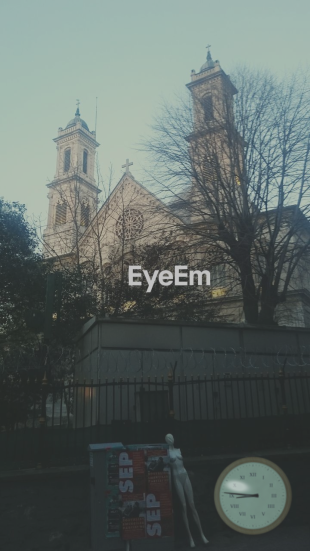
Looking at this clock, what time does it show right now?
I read 8:46
